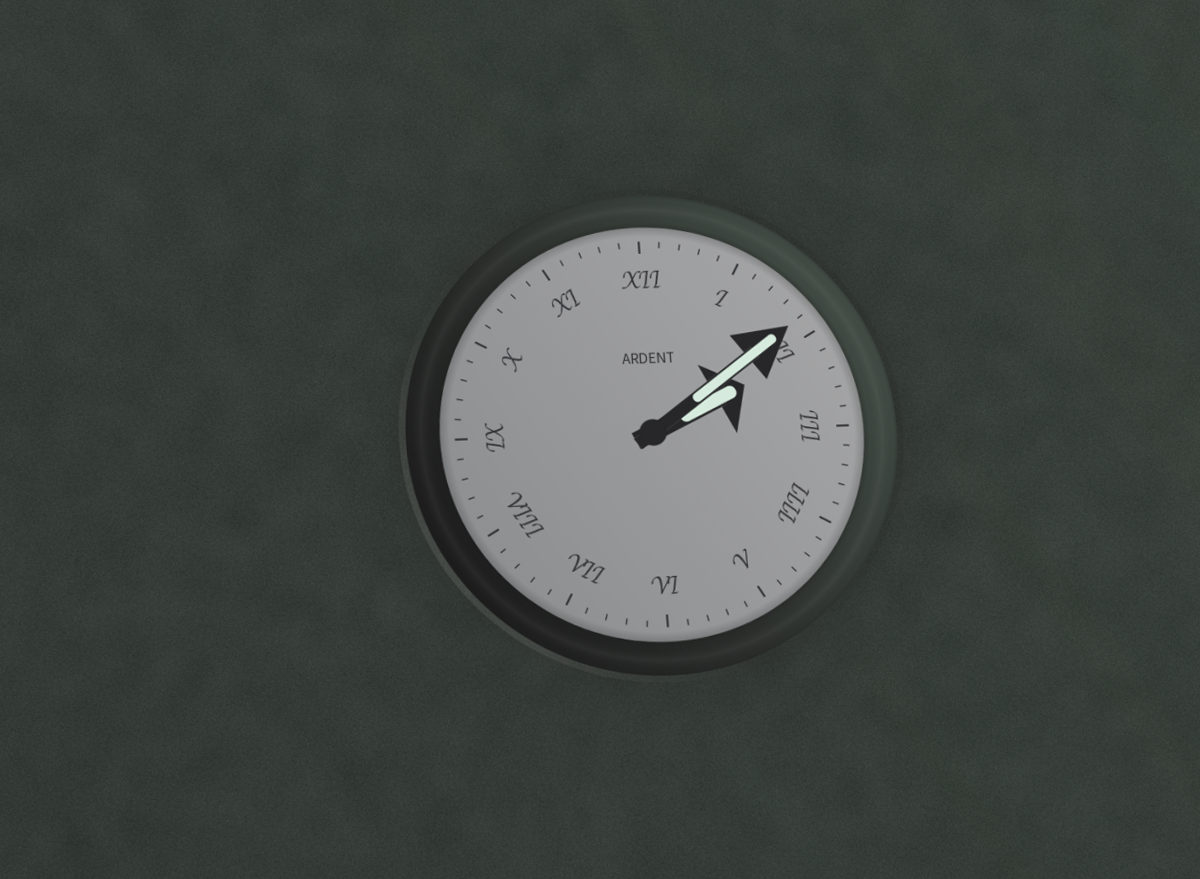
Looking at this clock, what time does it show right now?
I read 2:09
